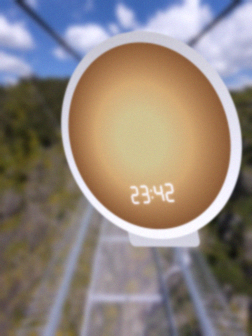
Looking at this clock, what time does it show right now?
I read 23:42
